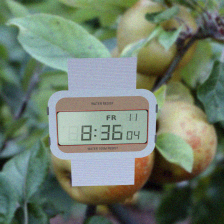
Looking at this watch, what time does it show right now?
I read 8:36:04
